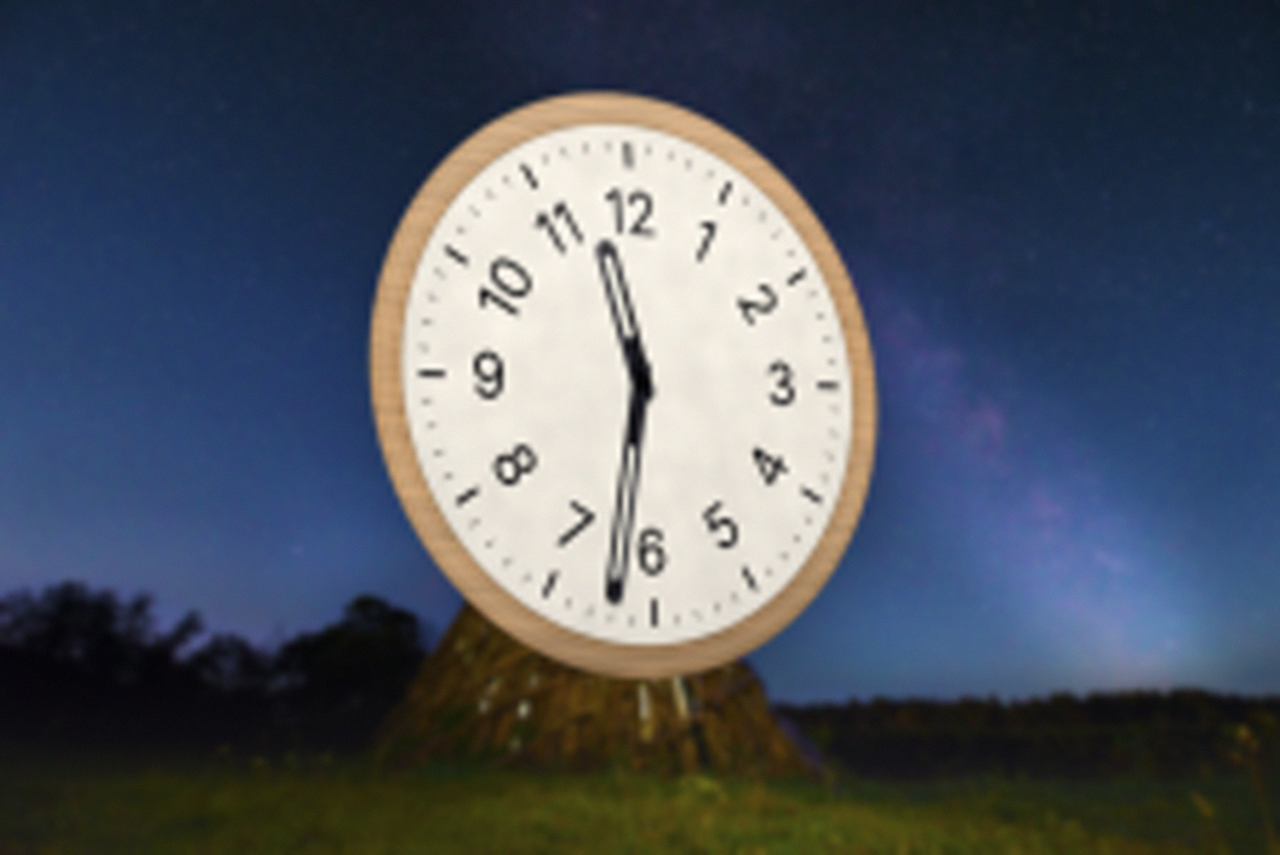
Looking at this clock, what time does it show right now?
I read 11:32
